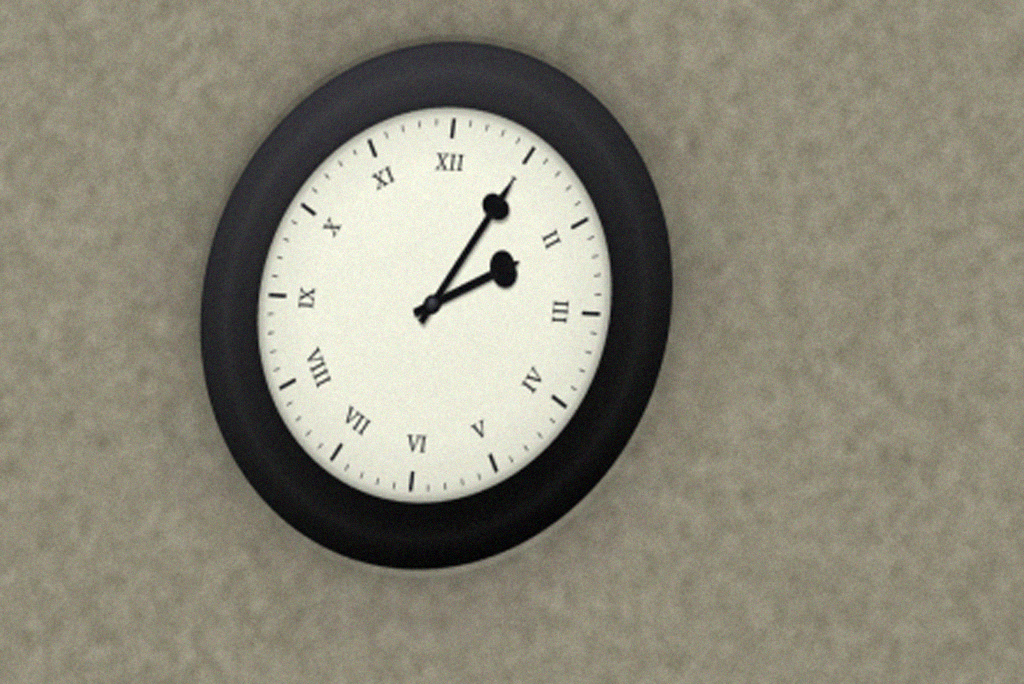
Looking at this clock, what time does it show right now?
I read 2:05
